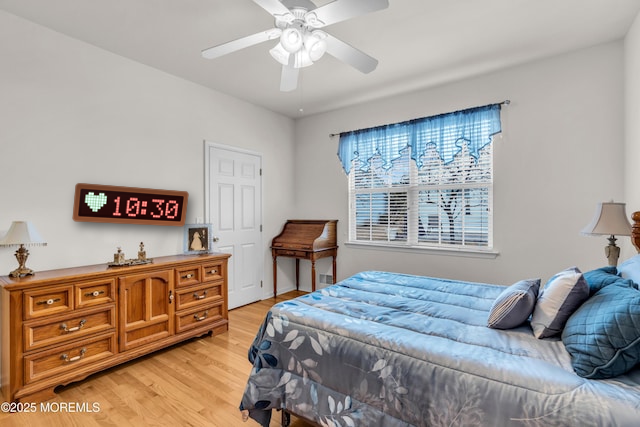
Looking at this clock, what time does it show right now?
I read 10:30
